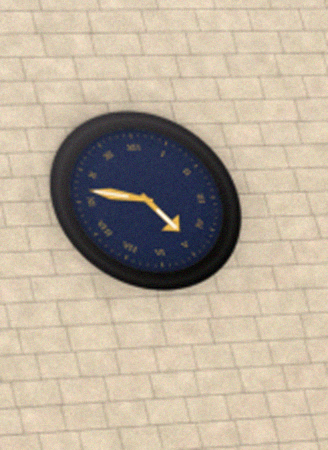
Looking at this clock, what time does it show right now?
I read 4:47
